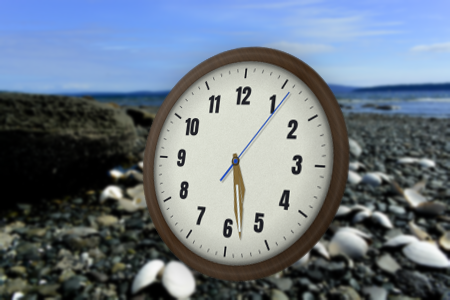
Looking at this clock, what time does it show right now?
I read 5:28:06
